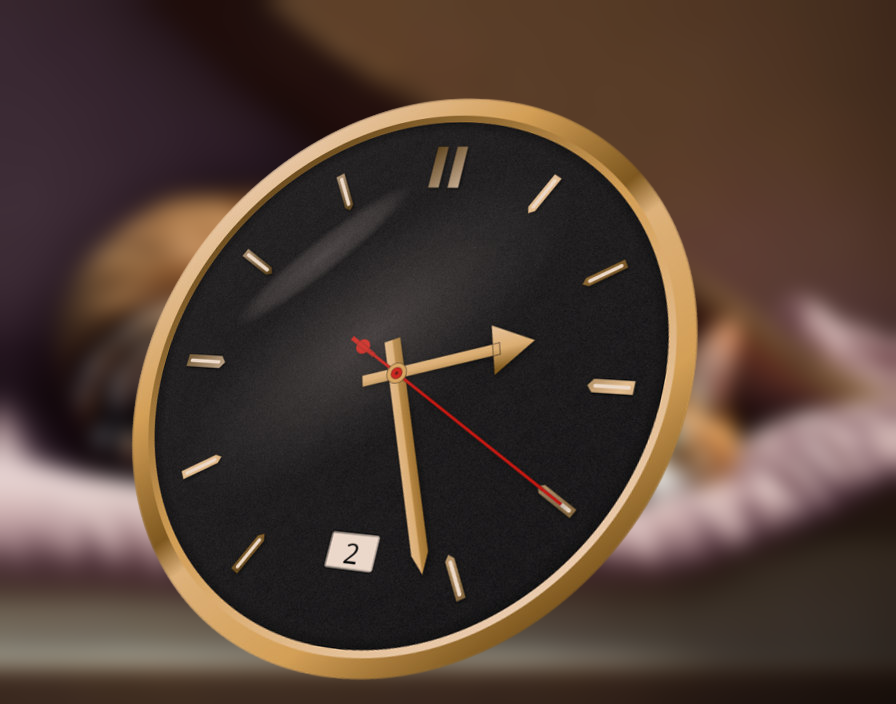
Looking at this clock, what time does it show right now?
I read 2:26:20
